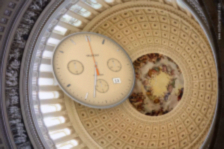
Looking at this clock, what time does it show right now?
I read 6:33
